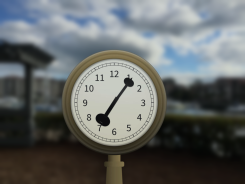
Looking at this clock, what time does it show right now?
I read 7:06
